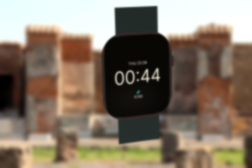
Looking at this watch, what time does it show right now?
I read 0:44
